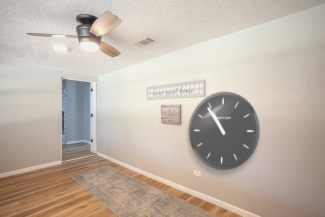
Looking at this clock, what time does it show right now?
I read 10:54
